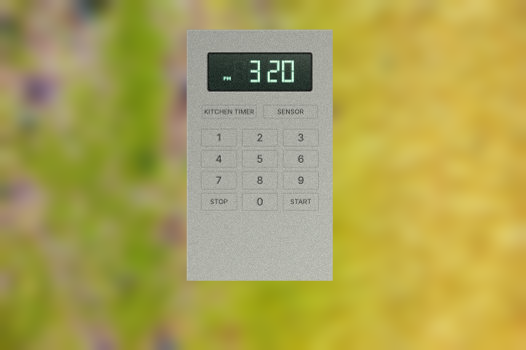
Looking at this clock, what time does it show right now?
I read 3:20
